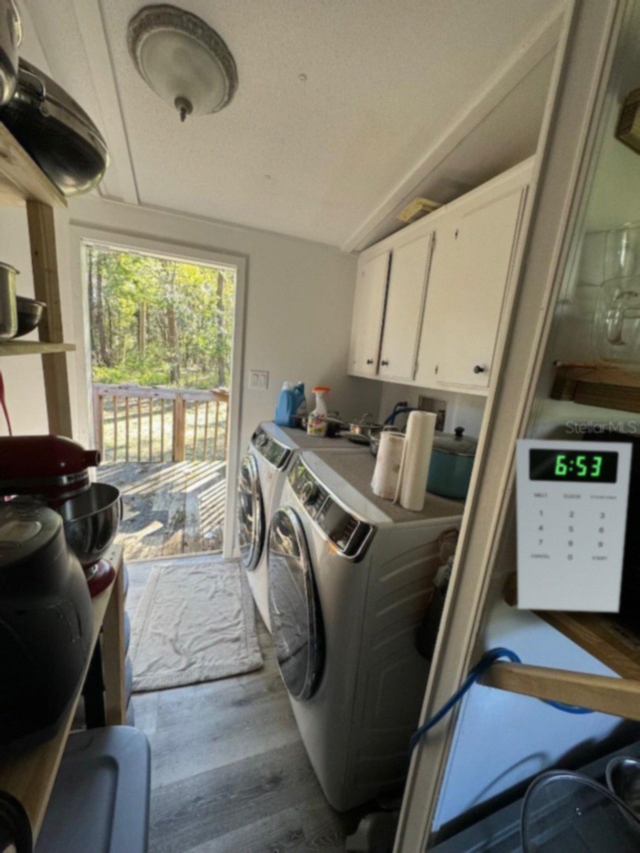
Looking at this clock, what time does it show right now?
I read 6:53
